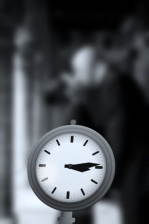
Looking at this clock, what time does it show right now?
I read 3:14
